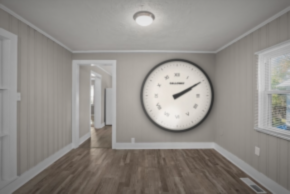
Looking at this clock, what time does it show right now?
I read 2:10
